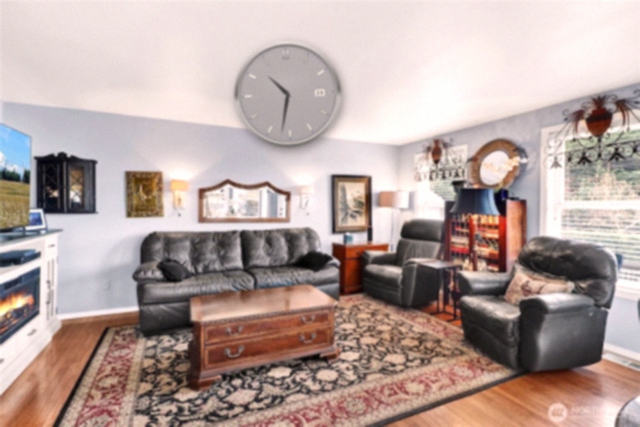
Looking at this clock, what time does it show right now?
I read 10:32
